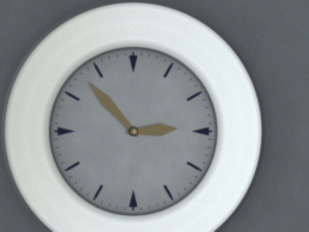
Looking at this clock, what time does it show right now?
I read 2:53
